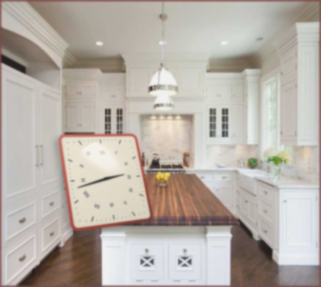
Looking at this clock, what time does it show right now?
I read 2:43
